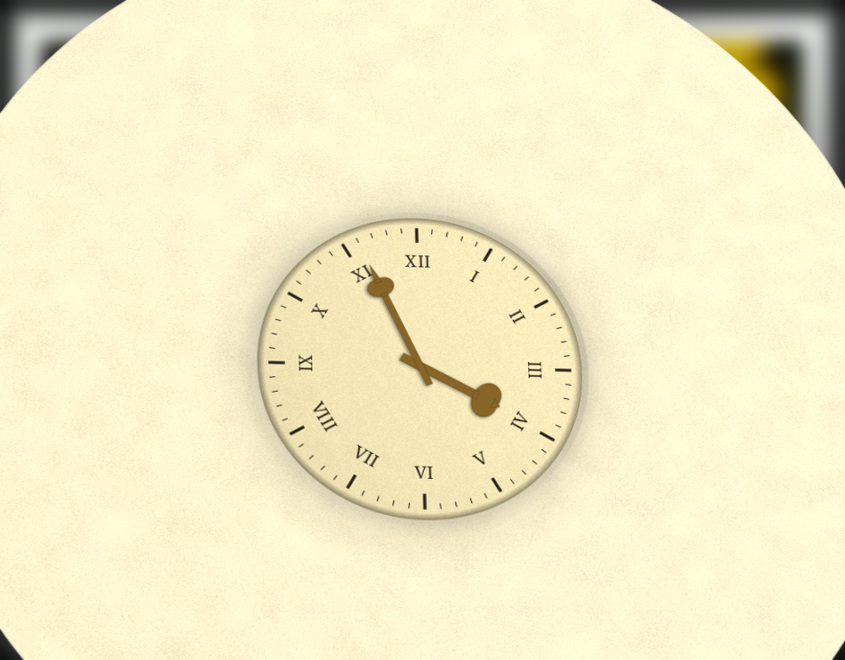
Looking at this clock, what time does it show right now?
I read 3:56
